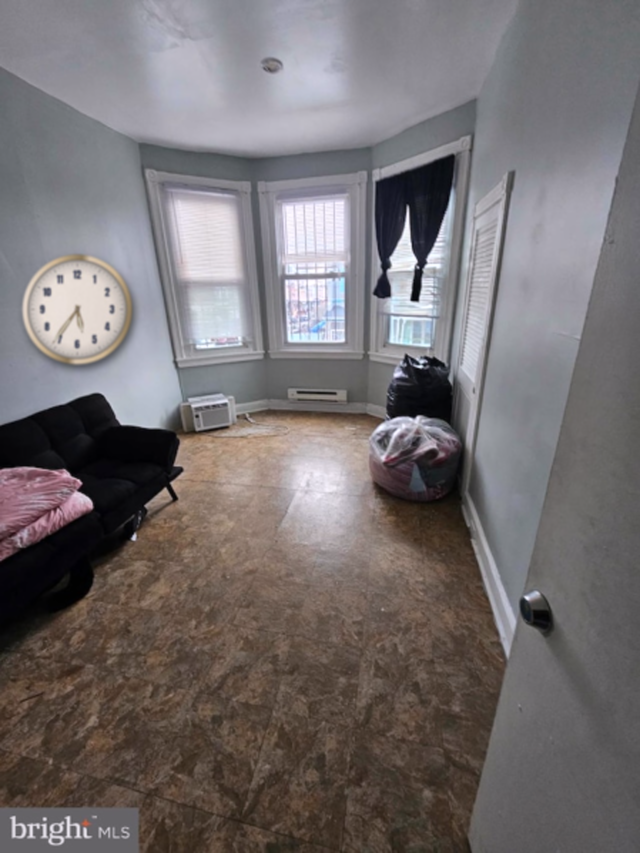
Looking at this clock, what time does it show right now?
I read 5:36
